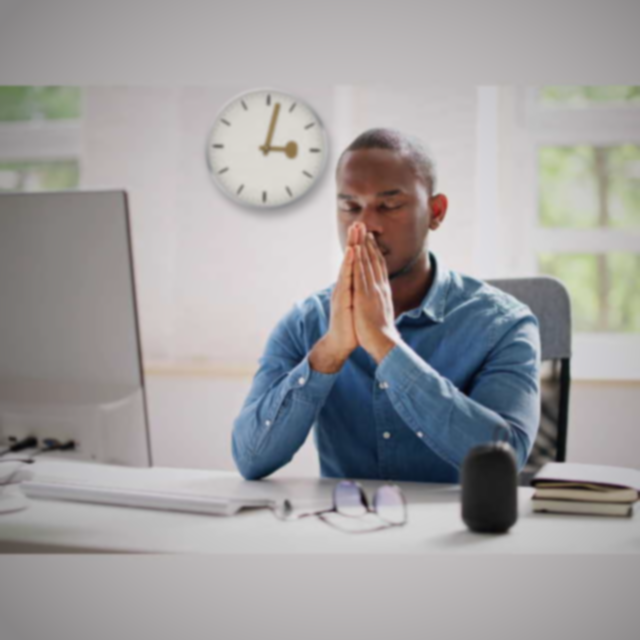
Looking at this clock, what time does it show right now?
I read 3:02
